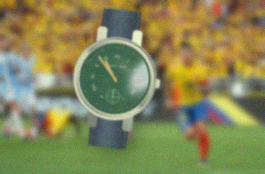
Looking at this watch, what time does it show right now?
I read 10:53
